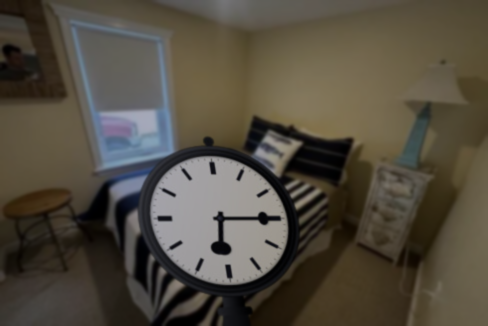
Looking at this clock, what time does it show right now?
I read 6:15
